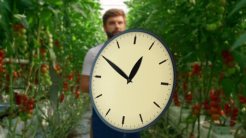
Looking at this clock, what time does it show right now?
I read 12:50
